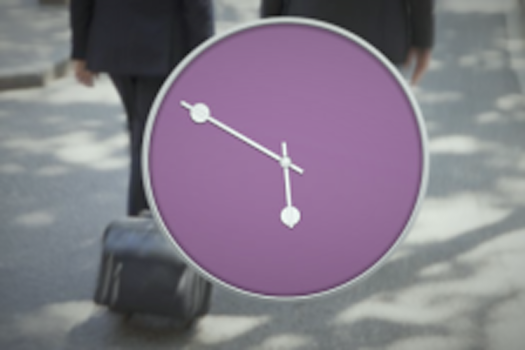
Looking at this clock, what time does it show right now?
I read 5:50
